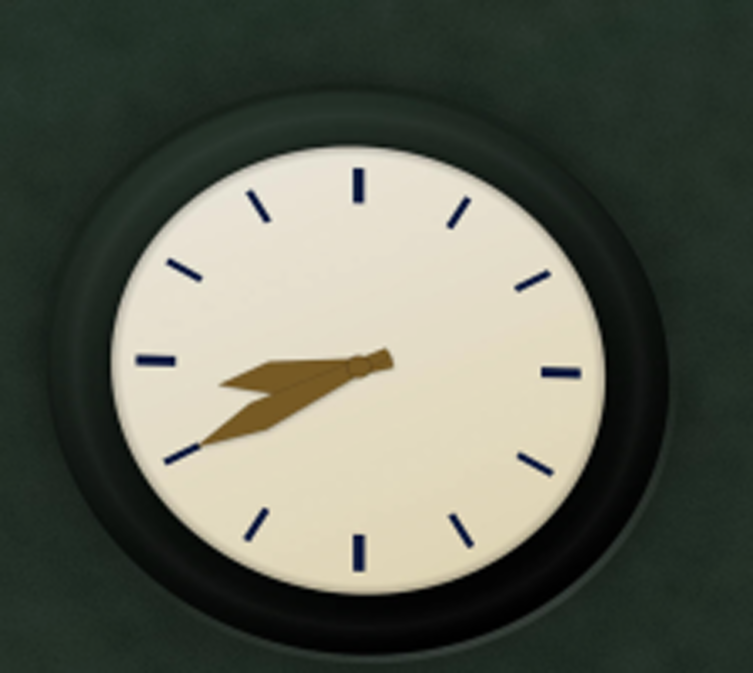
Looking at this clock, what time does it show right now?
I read 8:40
